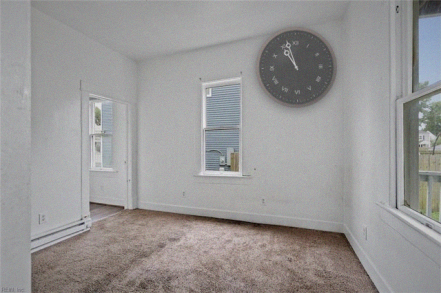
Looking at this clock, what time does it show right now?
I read 10:57
